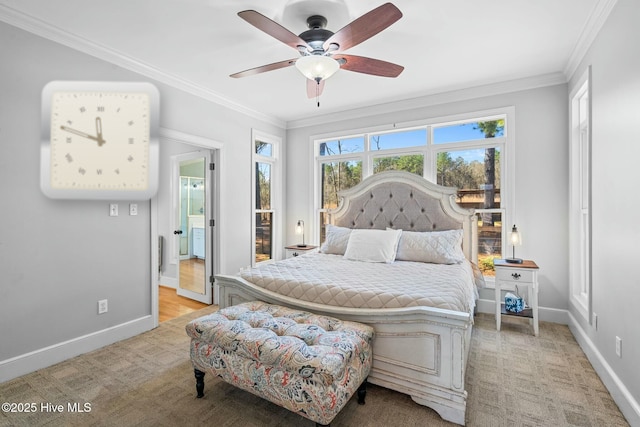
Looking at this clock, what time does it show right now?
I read 11:48
